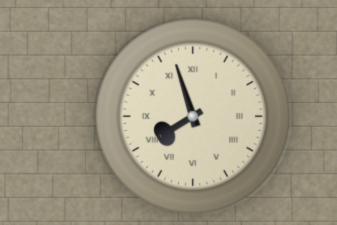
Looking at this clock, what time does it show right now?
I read 7:57
